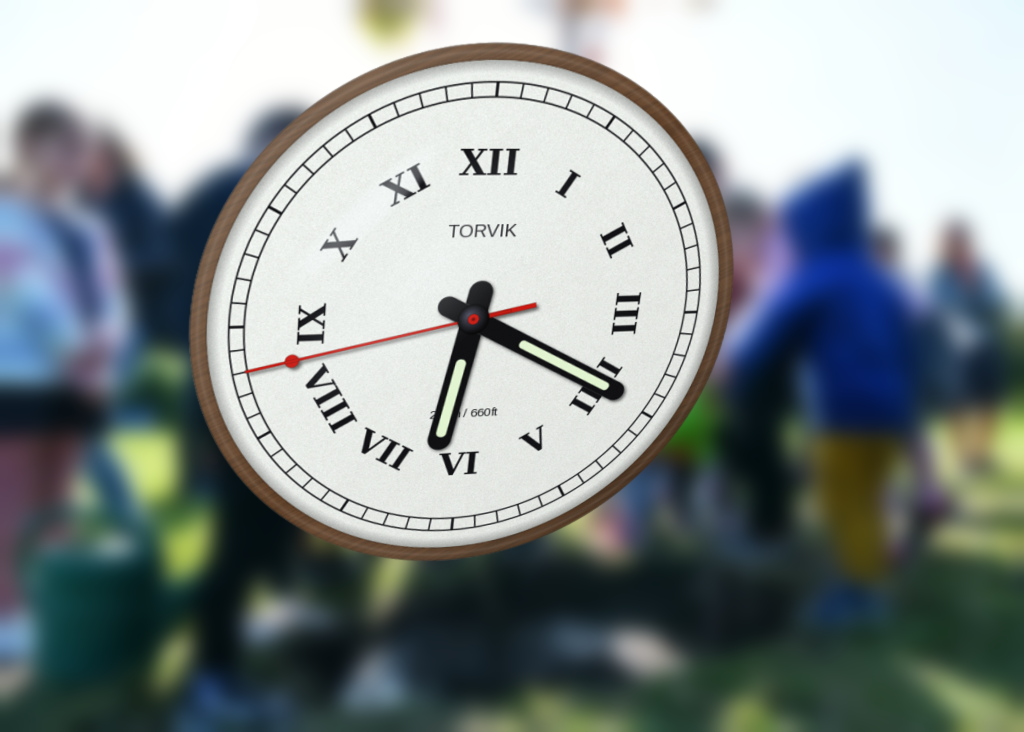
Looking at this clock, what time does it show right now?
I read 6:19:43
